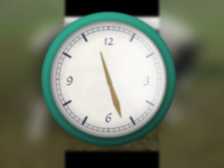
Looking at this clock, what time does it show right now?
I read 11:27
